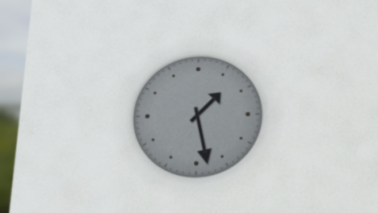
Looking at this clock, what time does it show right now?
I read 1:28
